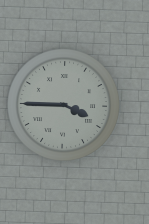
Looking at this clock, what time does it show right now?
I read 3:45
